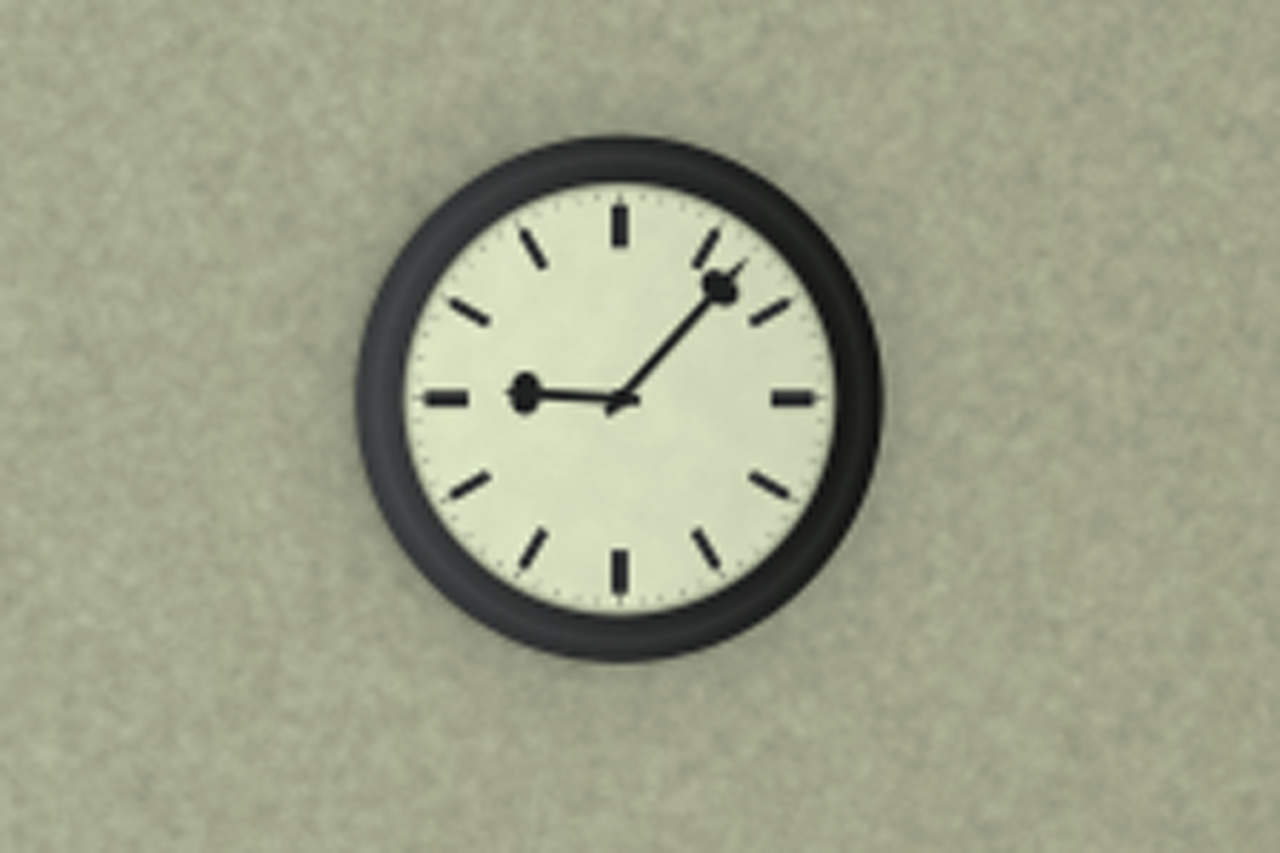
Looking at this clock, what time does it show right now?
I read 9:07
